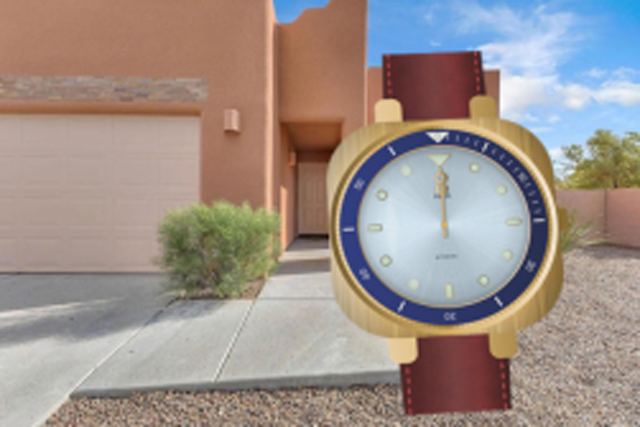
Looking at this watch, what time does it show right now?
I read 12:00
